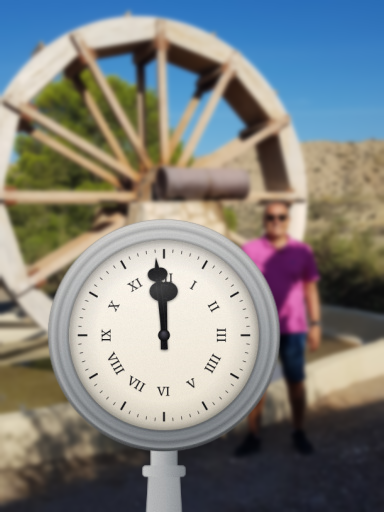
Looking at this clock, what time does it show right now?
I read 11:59
